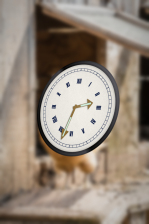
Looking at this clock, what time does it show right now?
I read 2:33
